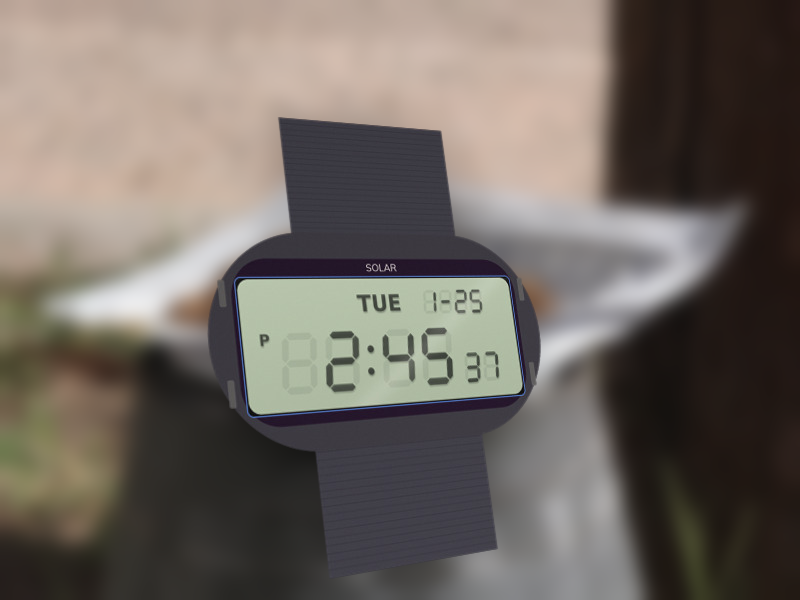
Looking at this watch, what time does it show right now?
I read 2:45:37
